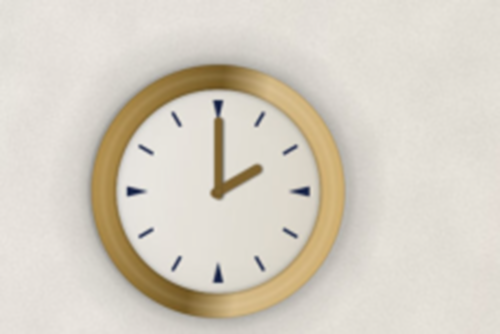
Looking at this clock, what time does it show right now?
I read 2:00
